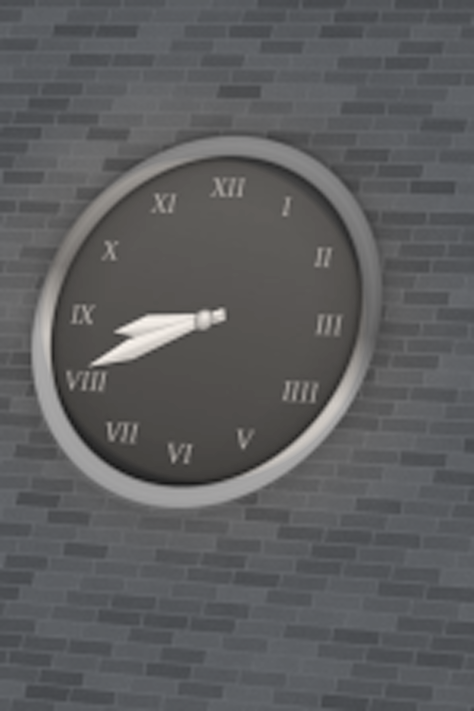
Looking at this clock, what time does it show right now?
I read 8:41
